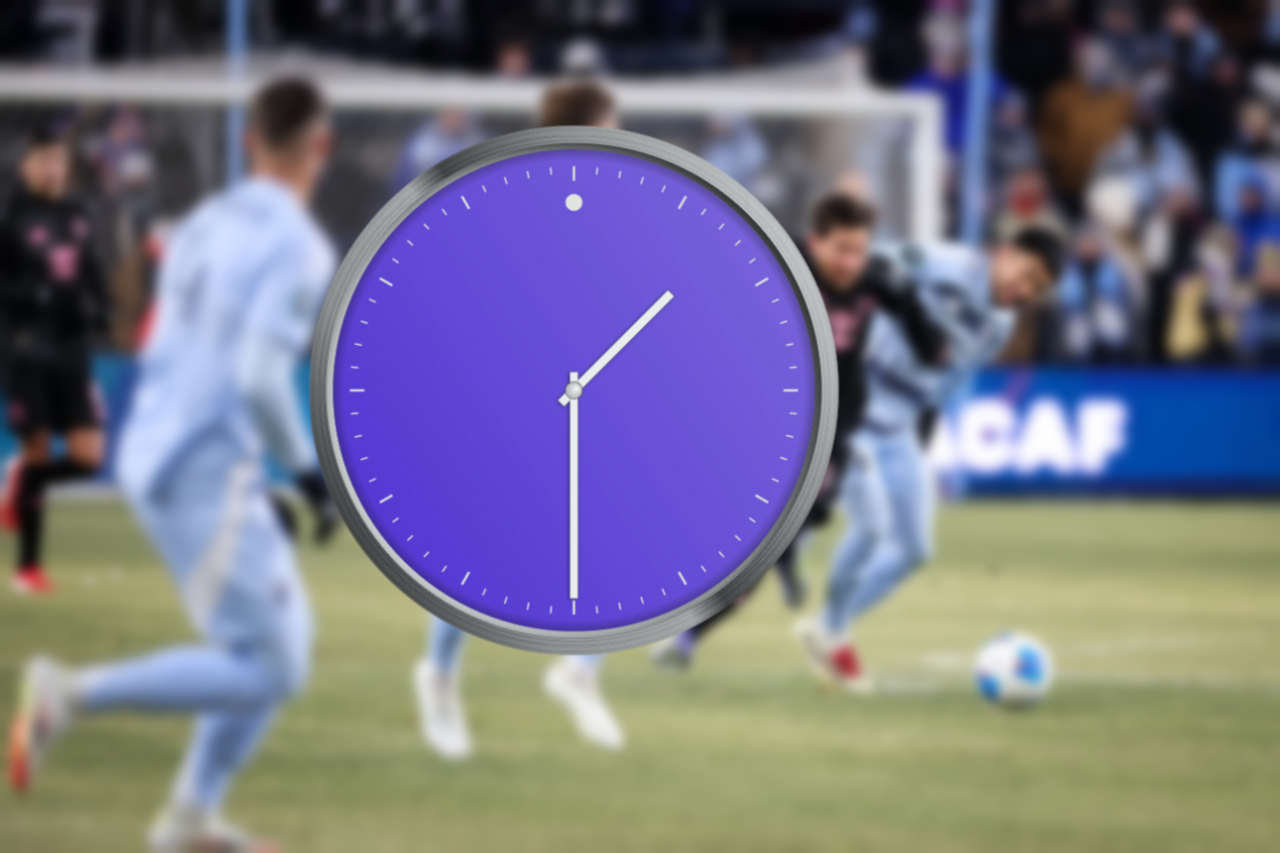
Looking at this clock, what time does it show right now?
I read 1:30
